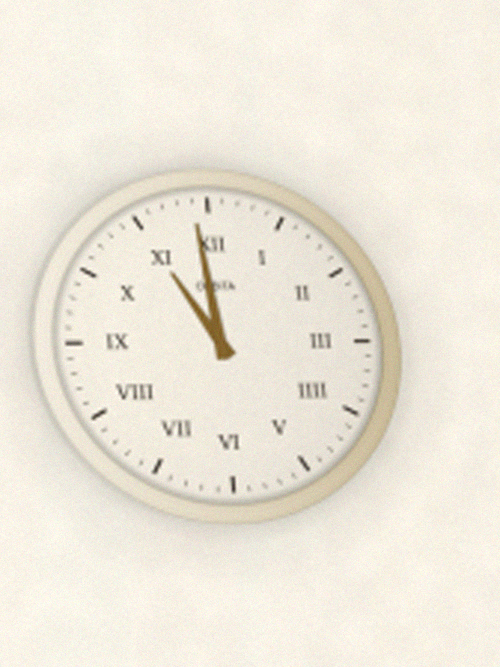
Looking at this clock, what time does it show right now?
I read 10:59
